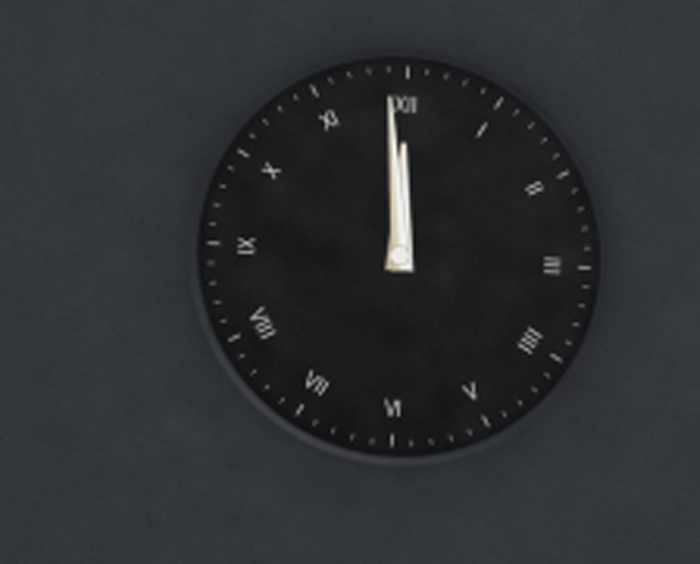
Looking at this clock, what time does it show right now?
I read 11:59
